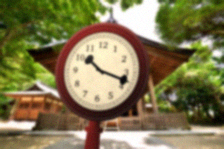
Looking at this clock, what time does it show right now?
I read 10:18
